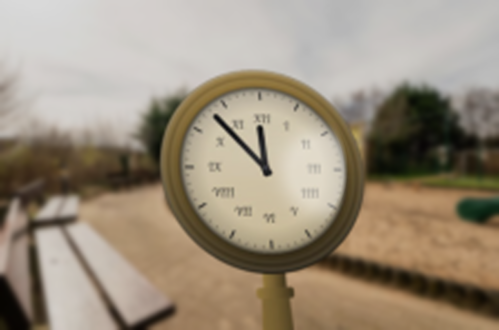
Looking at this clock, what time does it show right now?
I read 11:53
